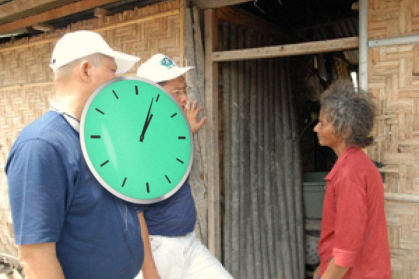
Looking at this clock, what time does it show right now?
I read 1:04
